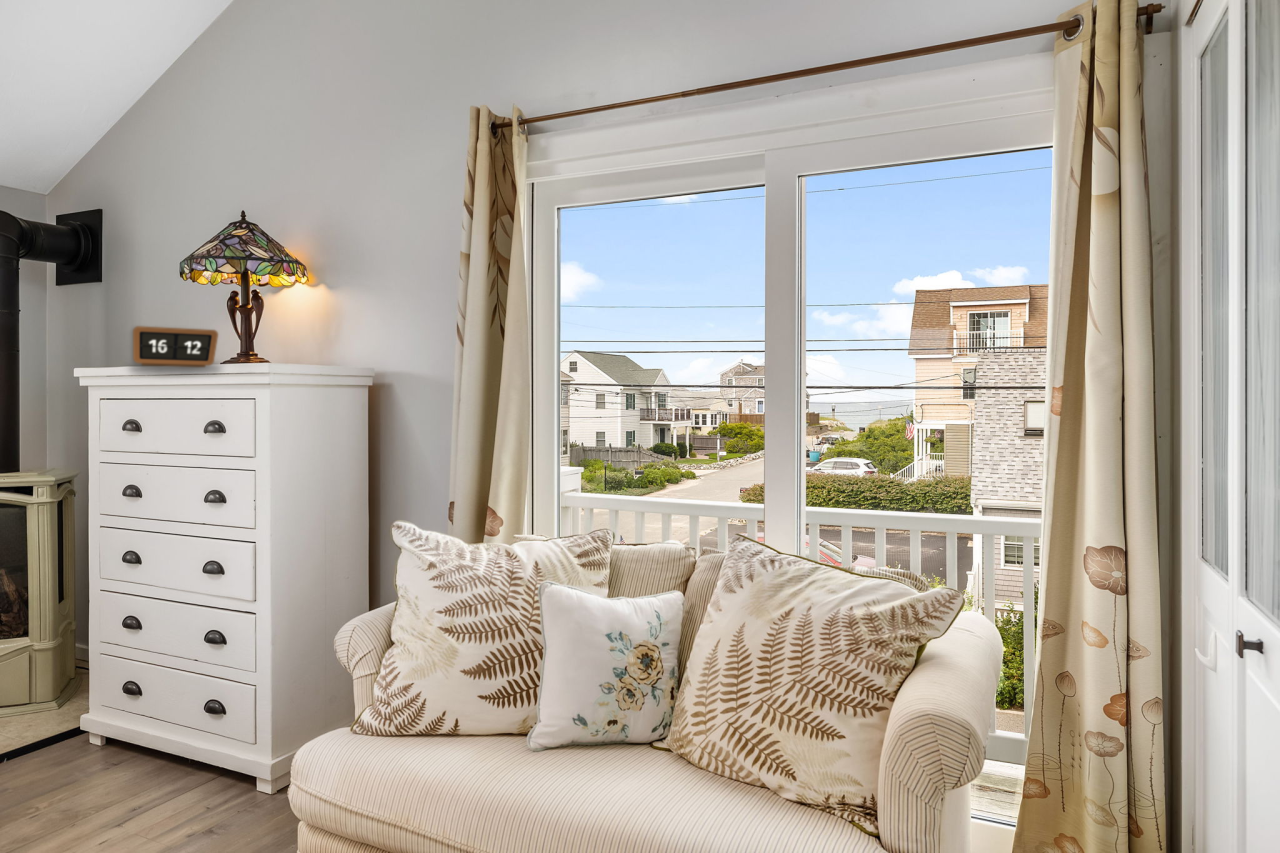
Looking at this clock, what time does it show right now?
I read 16:12
